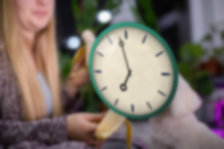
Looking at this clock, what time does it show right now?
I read 6:58
